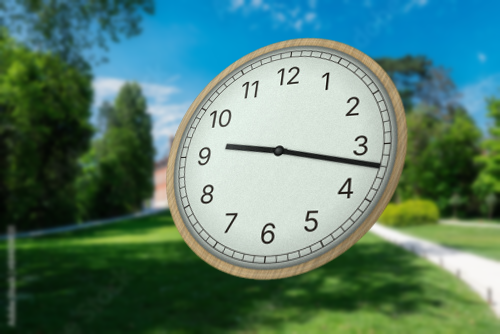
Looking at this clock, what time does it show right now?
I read 9:17
